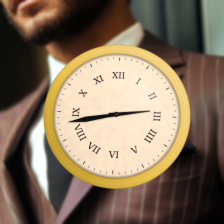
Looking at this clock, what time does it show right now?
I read 2:43
